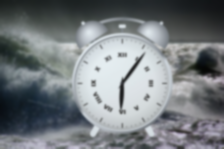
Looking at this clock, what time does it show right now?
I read 6:06
